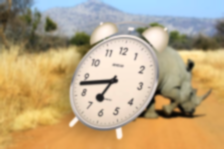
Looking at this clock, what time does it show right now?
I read 6:43
